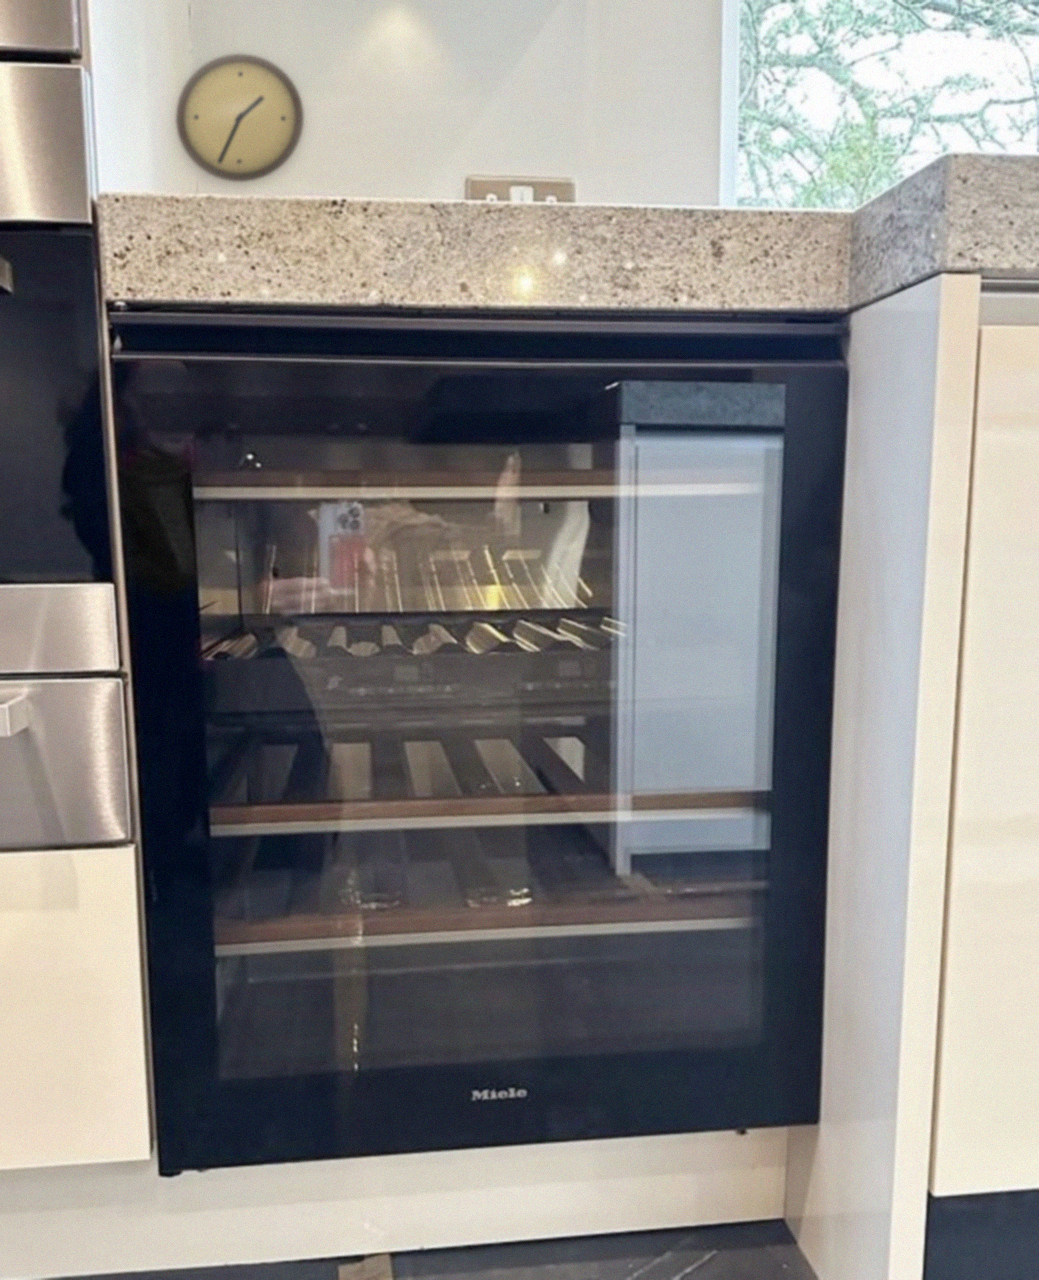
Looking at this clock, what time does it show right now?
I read 1:34
